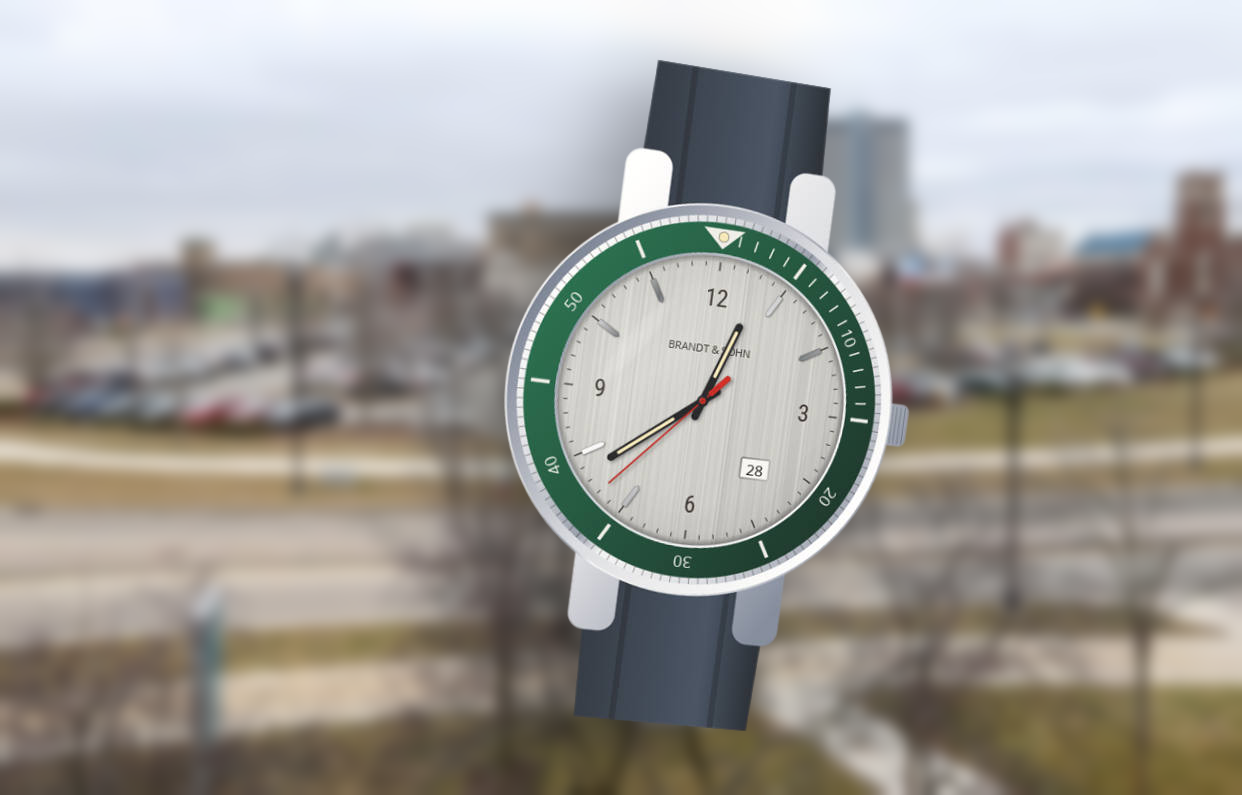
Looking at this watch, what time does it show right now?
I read 12:38:37
